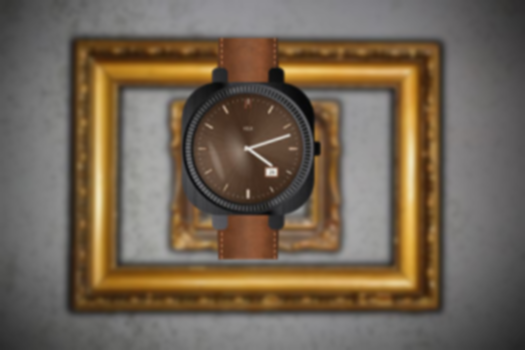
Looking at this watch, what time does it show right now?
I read 4:12
